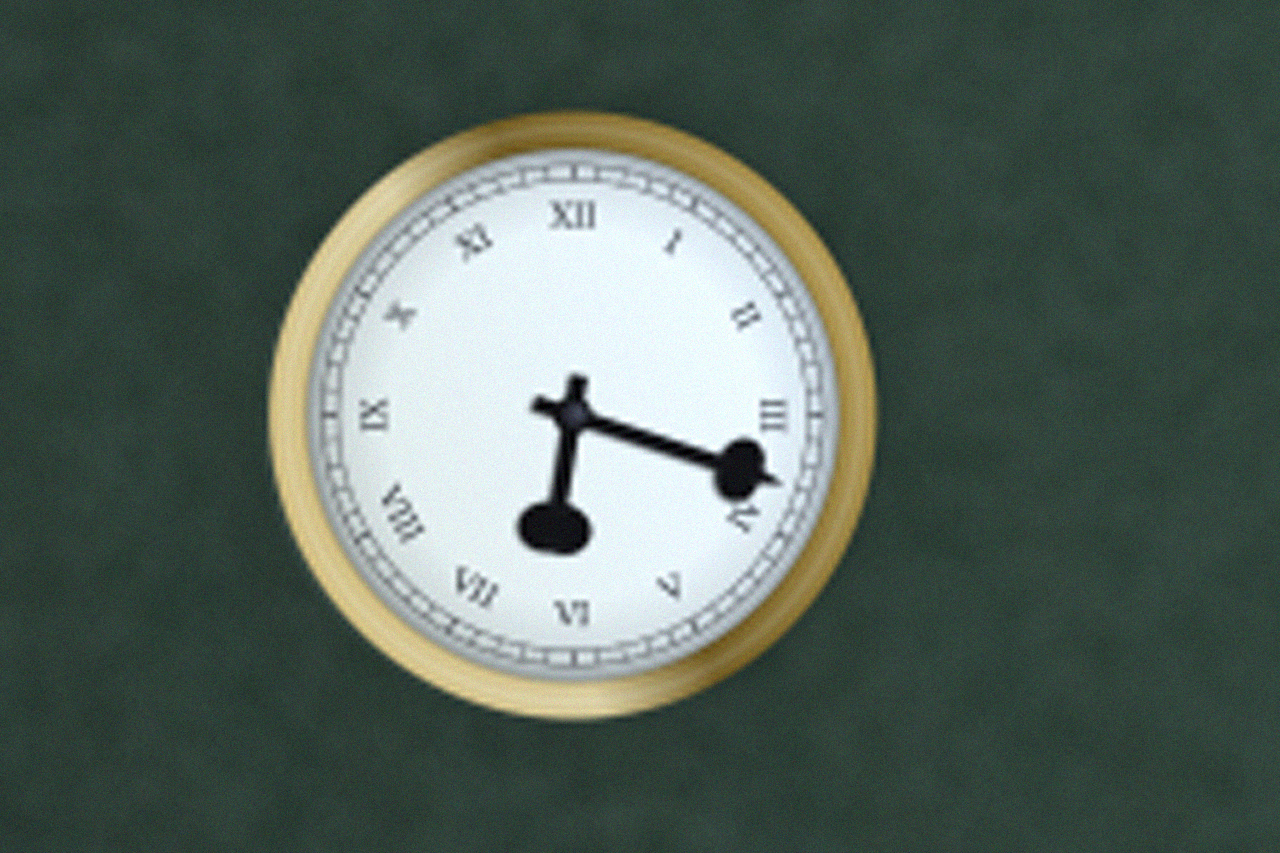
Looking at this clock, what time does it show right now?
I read 6:18
